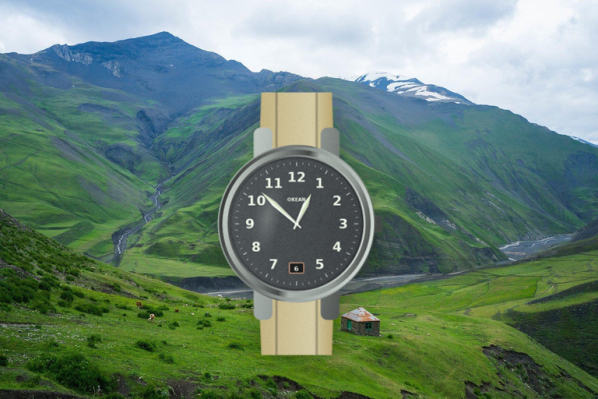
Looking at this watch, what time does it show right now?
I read 12:52
